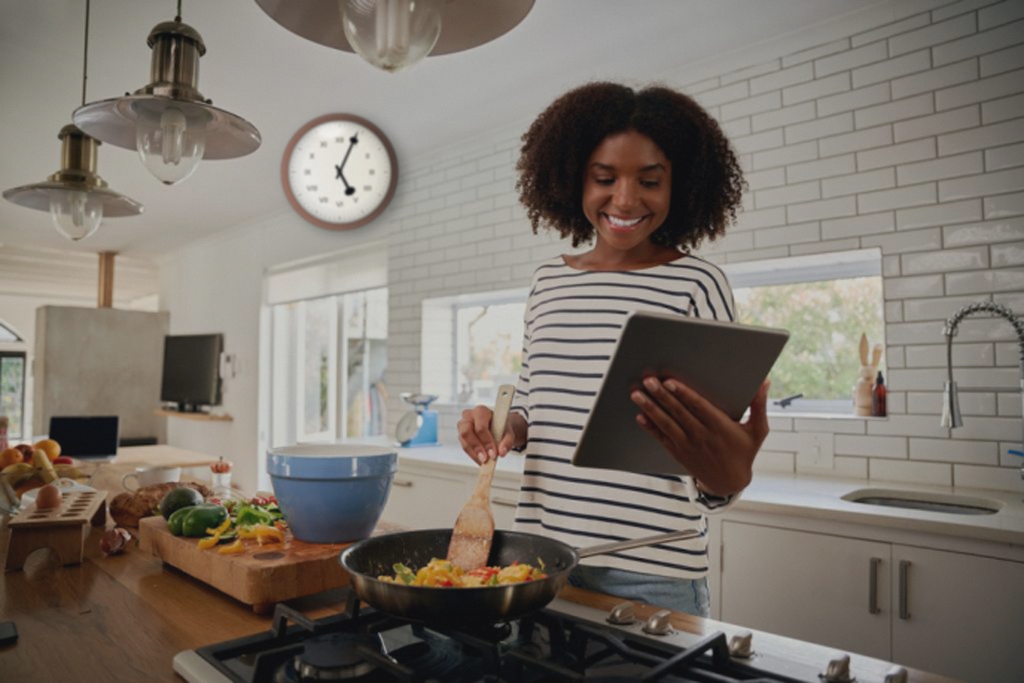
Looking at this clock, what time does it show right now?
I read 5:04
